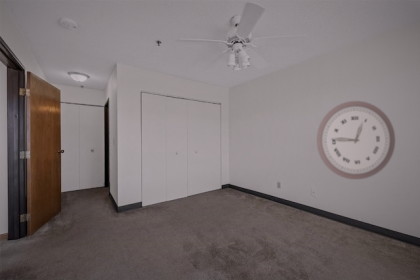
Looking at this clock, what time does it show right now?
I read 12:46
